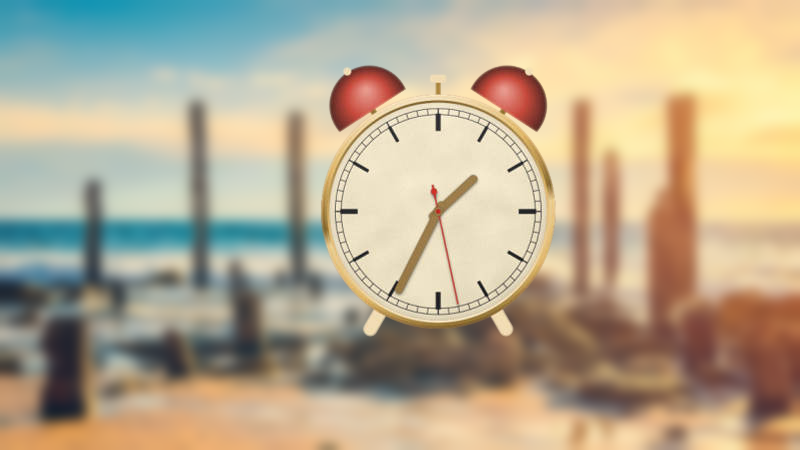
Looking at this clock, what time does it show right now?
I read 1:34:28
